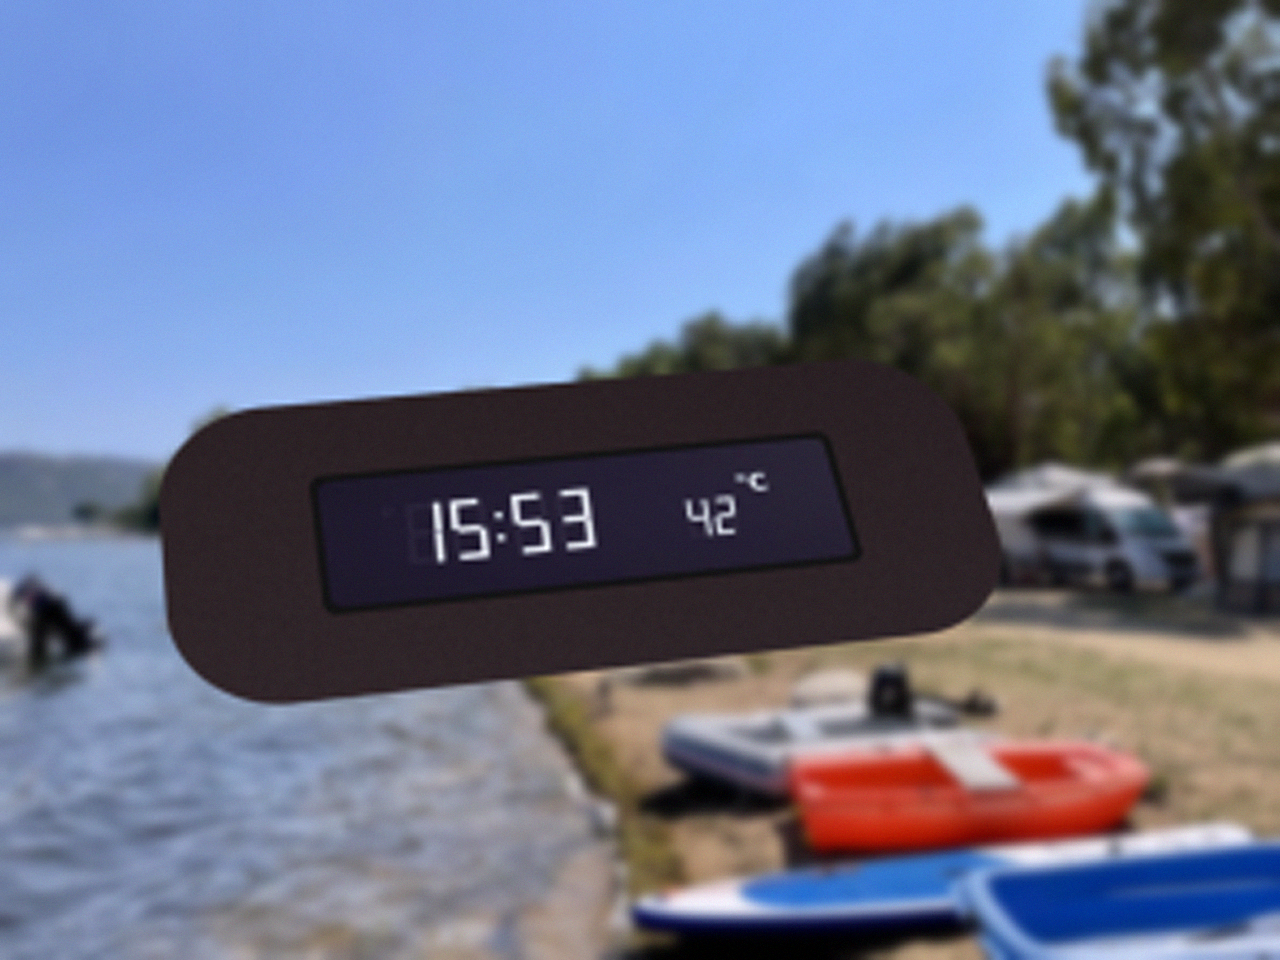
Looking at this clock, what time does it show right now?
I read 15:53
